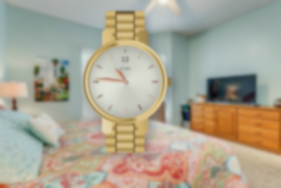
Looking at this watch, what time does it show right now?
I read 10:46
